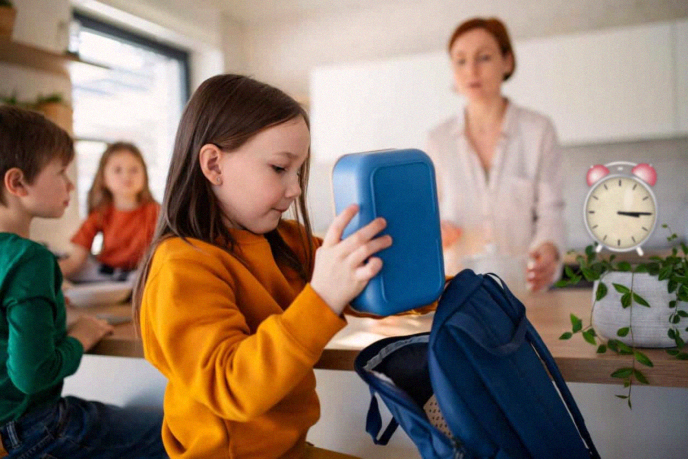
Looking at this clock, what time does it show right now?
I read 3:15
